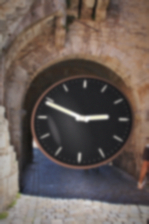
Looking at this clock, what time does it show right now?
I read 2:49
